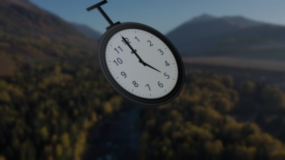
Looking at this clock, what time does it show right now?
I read 5:00
